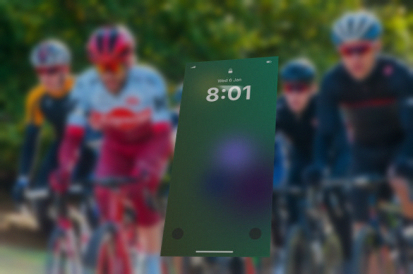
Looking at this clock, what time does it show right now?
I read 8:01
